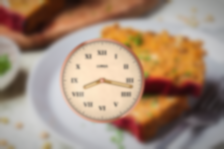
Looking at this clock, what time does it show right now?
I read 8:17
